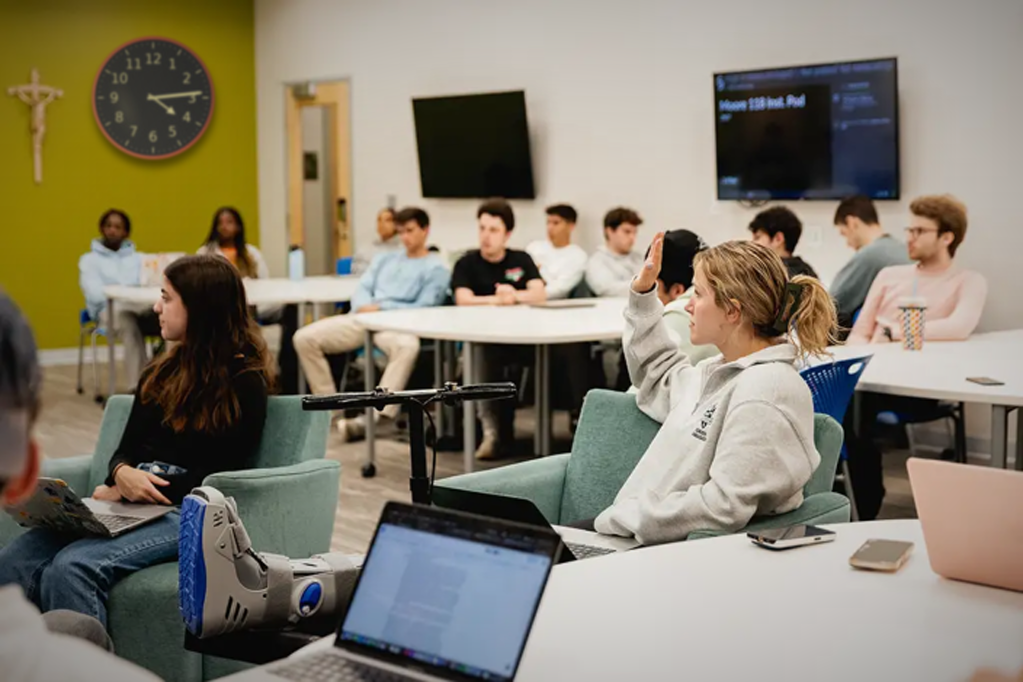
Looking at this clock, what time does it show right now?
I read 4:14
